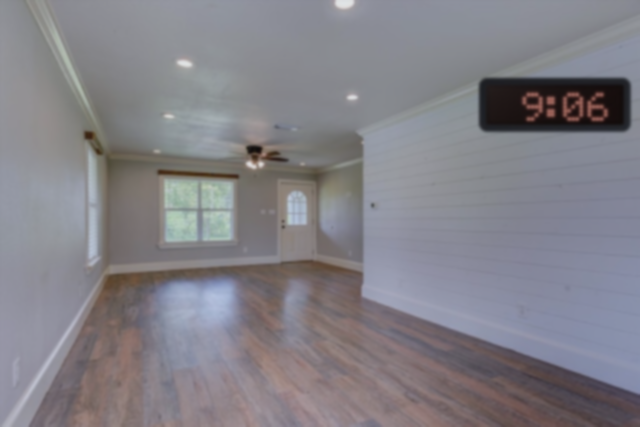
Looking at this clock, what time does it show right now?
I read 9:06
